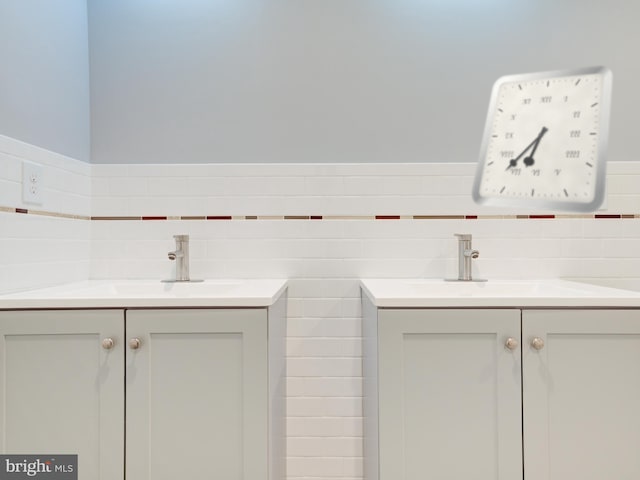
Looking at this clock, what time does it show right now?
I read 6:37
